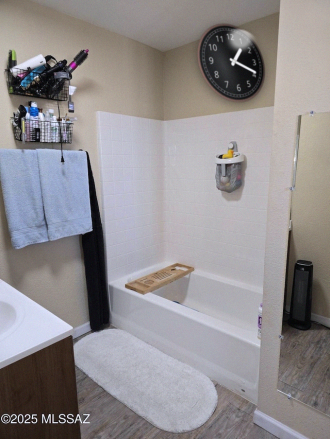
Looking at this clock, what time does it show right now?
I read 1:19
